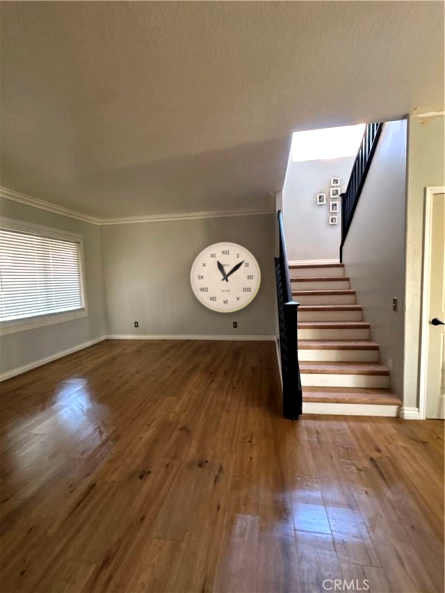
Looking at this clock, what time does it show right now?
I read 11:08
